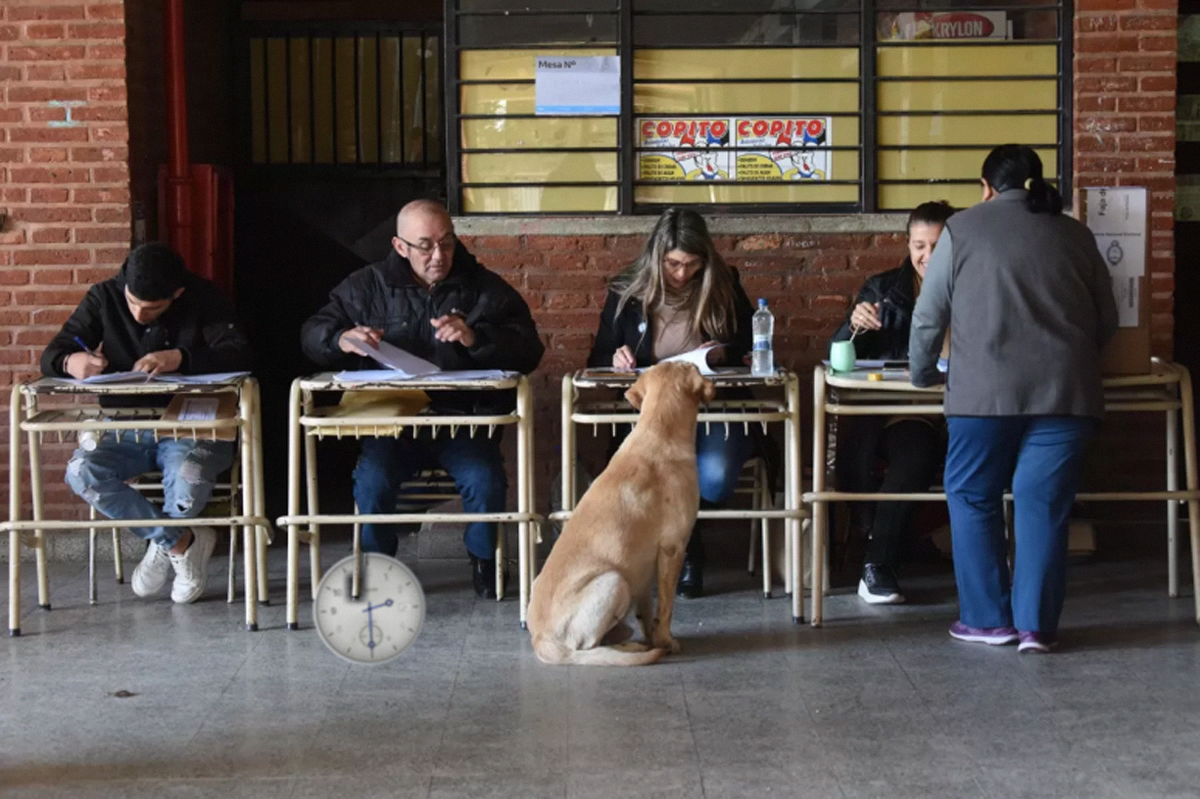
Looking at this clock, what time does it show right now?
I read 2:30
